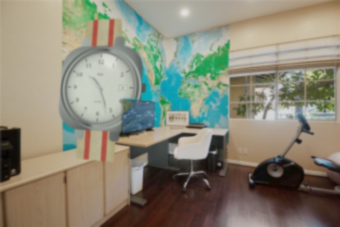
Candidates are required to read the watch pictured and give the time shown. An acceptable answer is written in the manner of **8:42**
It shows **10:27**
